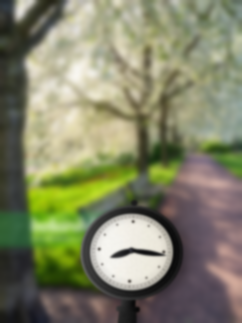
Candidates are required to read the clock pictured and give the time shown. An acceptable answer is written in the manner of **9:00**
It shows **8:16**
